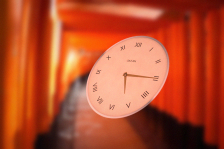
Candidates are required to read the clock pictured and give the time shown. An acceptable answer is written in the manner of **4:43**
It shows **5:15**
